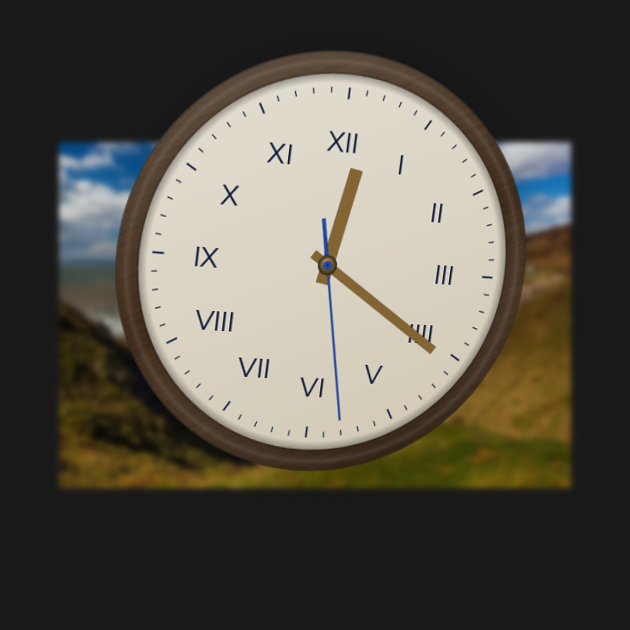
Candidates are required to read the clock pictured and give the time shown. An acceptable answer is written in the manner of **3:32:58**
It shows **12:20:28**
